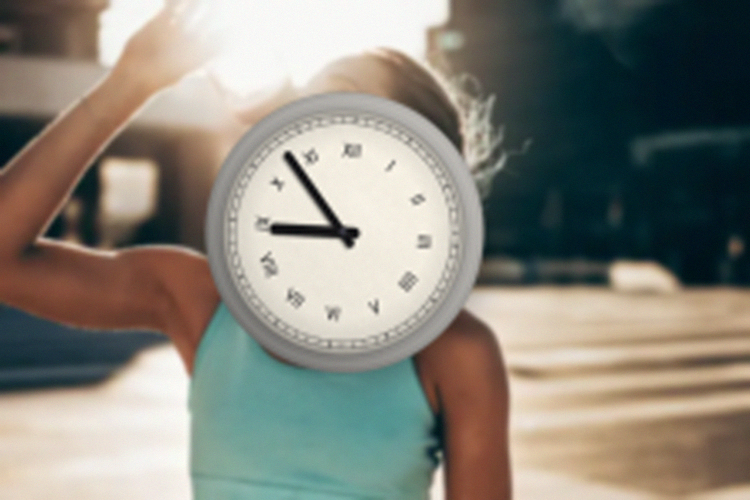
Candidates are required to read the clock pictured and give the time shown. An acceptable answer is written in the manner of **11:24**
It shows **8:53**
